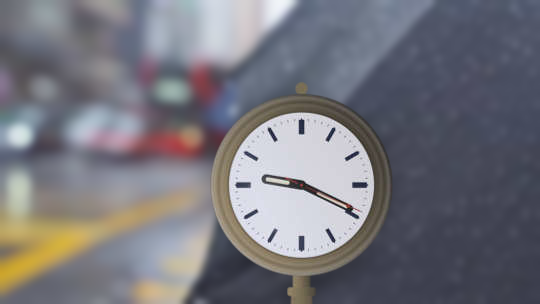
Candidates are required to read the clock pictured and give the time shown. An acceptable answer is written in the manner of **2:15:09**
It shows **9:19:19**
